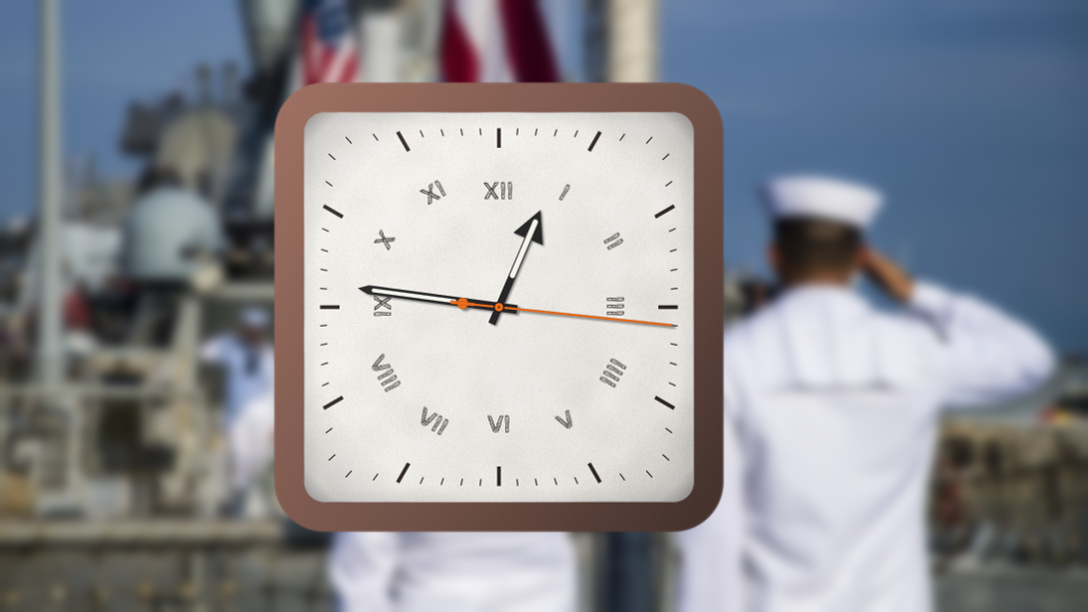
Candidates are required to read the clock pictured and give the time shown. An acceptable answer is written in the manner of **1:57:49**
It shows **12:46:16**
